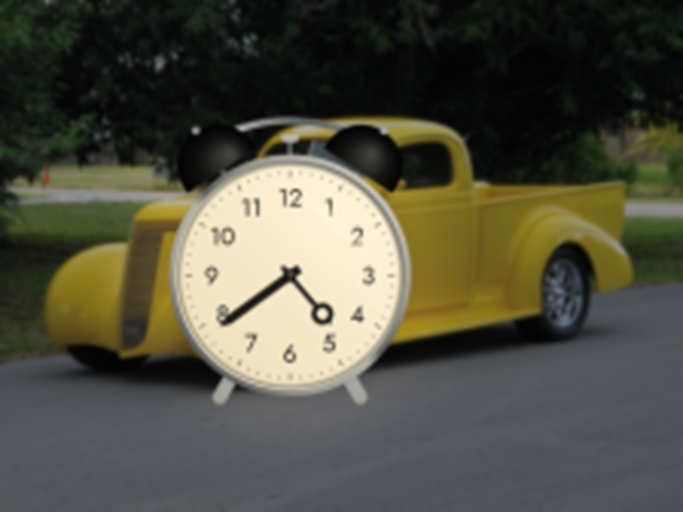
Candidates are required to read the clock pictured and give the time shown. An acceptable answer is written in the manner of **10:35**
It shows **4:39**
